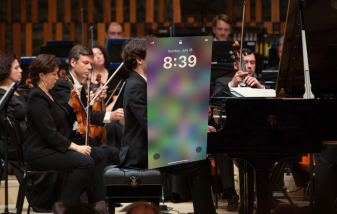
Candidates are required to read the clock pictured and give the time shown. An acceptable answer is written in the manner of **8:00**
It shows **8:39**
